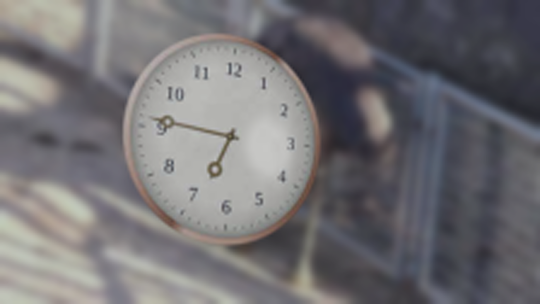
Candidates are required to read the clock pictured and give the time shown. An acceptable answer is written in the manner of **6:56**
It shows **6:46**
